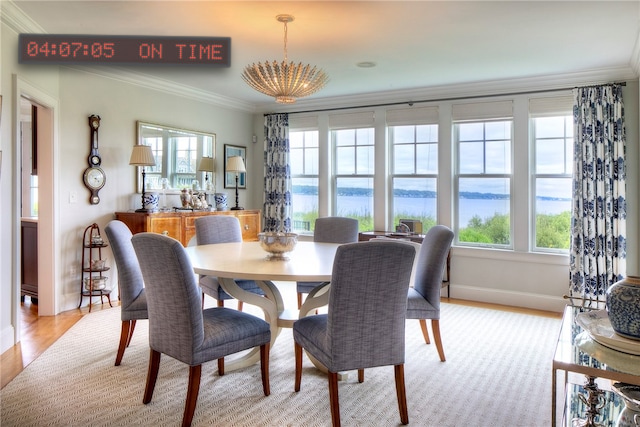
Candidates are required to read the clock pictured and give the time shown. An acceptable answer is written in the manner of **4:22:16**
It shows **4:07:05**
